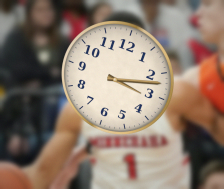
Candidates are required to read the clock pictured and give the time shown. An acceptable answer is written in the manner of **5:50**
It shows **3:12**
